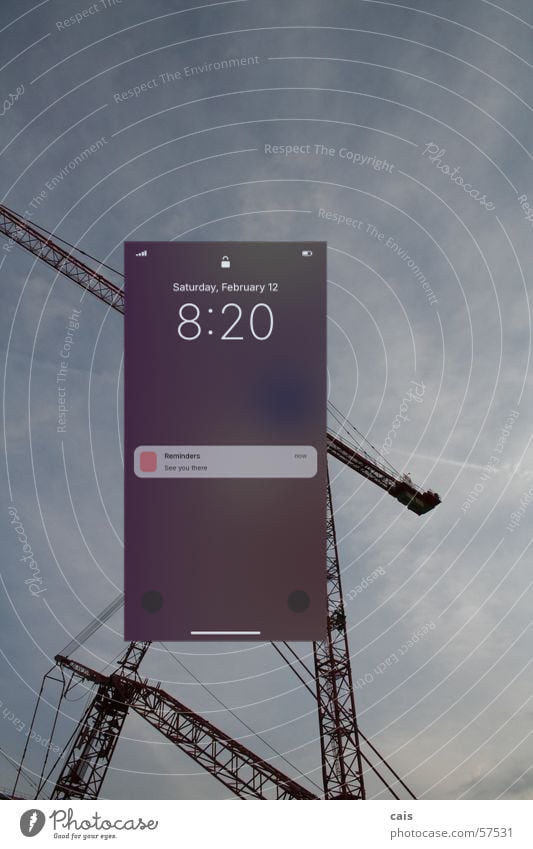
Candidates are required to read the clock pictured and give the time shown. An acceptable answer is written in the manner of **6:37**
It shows **8:20**
